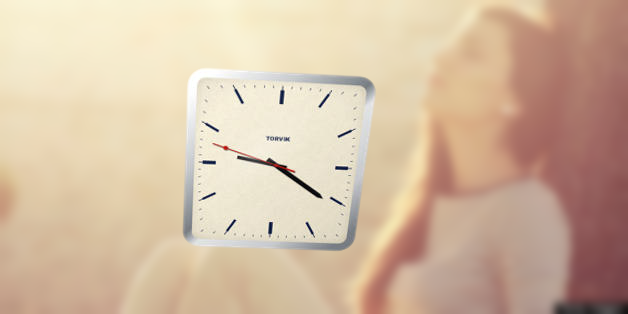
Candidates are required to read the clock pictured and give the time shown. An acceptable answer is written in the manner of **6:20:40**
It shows **9:20:48**
